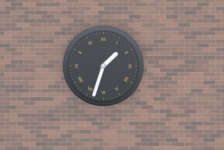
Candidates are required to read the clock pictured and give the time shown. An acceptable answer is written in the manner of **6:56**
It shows **1:33**
